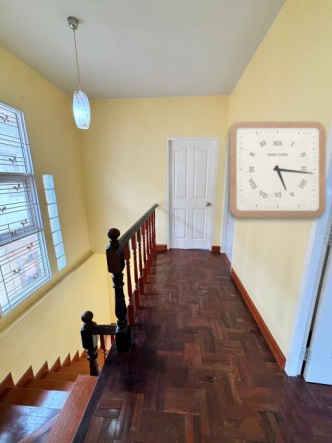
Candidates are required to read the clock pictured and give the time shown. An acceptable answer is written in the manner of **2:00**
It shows **5:16**
